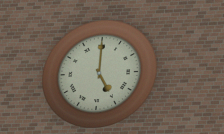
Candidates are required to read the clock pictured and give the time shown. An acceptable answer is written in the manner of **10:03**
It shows **5:00**
